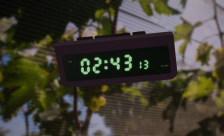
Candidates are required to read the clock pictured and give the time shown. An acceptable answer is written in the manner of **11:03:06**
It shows **2:43:13**
